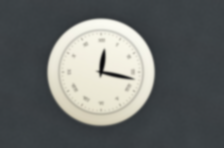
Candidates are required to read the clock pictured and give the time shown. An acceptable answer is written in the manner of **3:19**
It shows **12:17**
